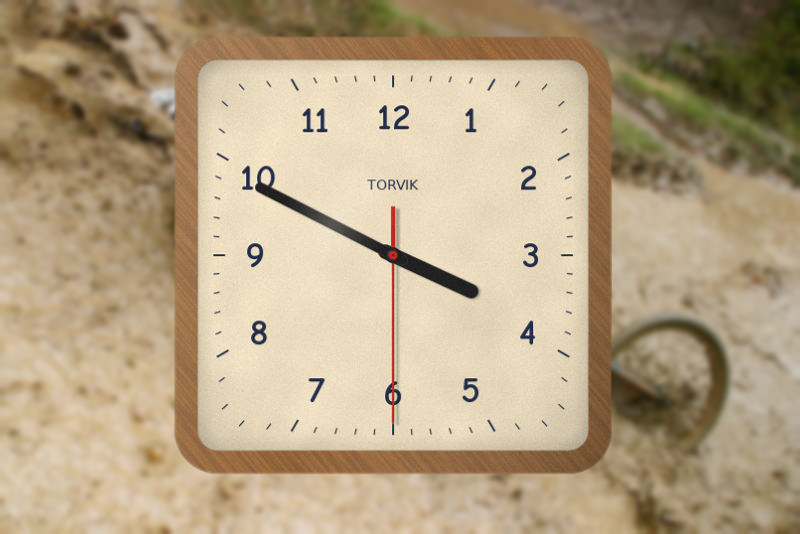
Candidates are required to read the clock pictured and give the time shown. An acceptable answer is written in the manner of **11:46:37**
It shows **3:49:30**
